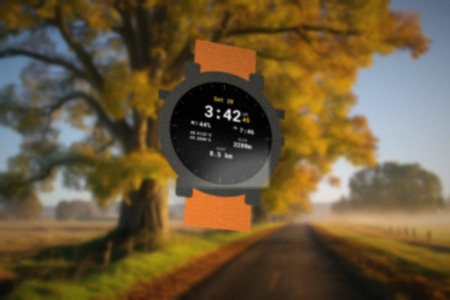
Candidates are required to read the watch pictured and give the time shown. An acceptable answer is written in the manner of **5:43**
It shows **3:42**
